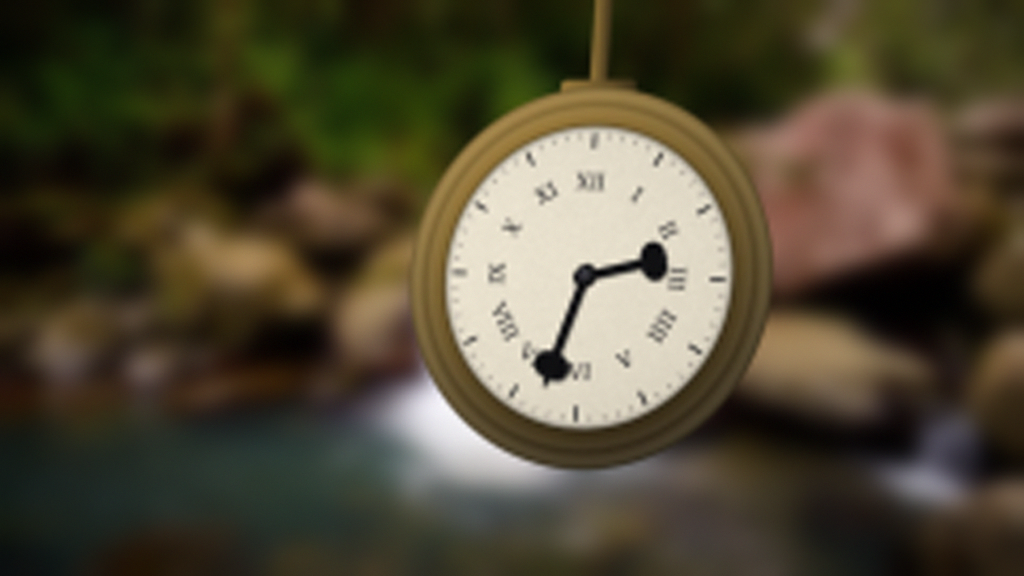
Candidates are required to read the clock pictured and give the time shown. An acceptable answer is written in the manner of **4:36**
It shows **2:33**
